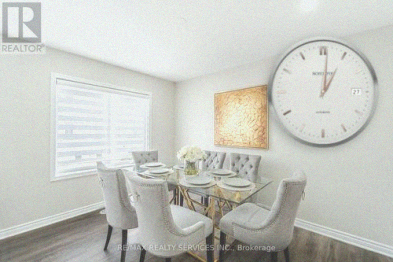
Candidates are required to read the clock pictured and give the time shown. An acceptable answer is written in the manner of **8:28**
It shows **1:01**
